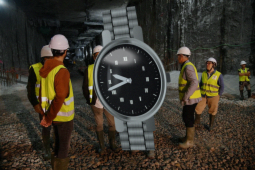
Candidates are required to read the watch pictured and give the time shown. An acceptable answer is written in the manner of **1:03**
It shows **9:42**
